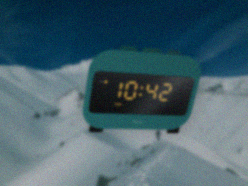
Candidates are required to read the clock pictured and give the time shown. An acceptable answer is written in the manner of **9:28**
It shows **10:42**
